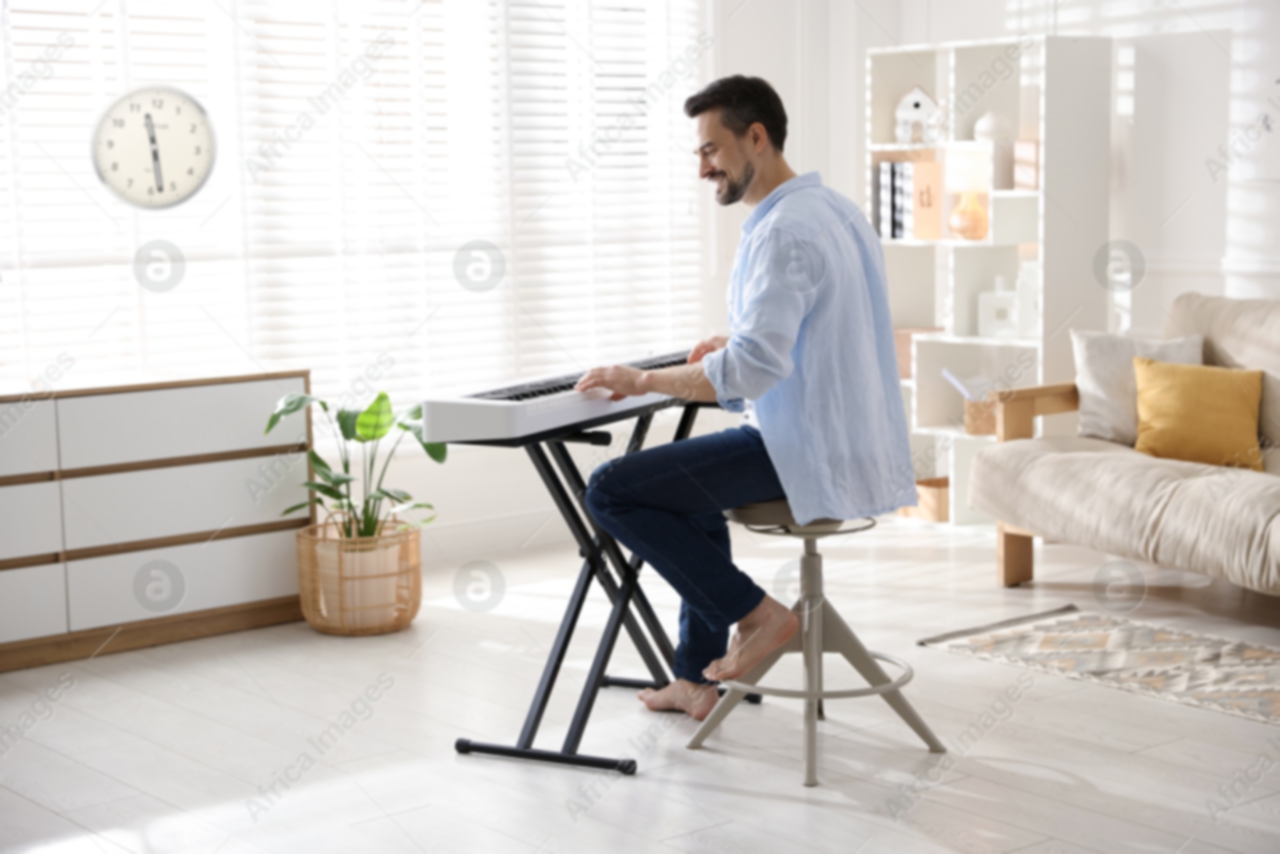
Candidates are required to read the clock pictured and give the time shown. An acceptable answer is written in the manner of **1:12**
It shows **11:28**
